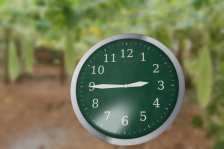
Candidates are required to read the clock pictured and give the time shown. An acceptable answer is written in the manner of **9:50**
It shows **2:45**
